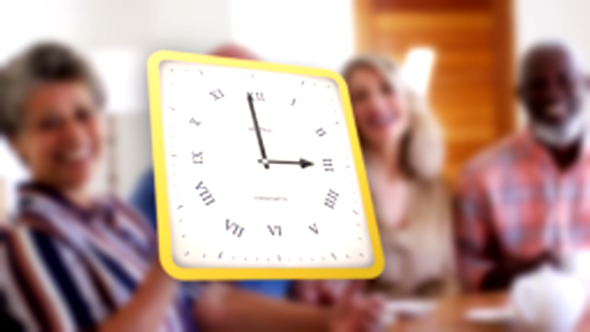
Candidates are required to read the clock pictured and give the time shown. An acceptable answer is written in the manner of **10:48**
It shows **2:59**
